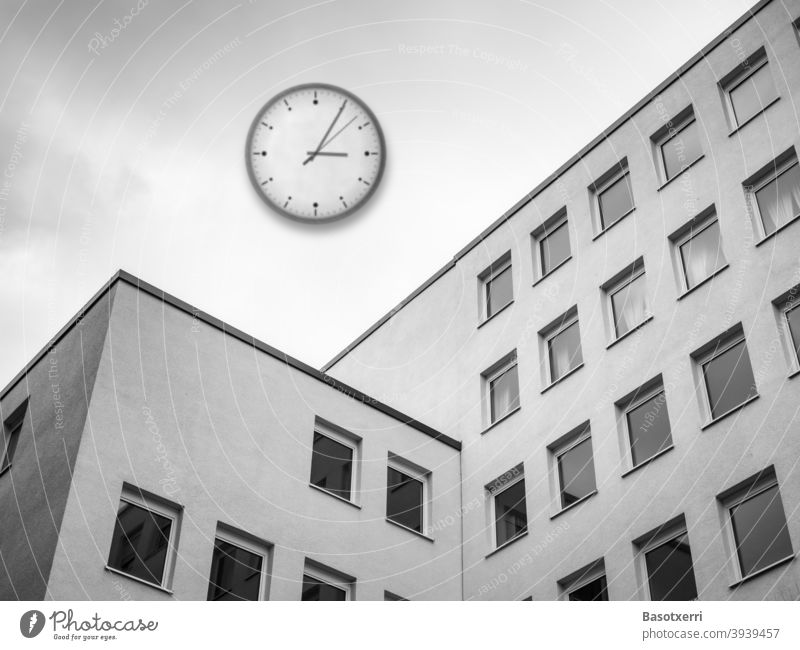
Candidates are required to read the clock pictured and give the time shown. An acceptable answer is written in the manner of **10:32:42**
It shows **3:05:08**
